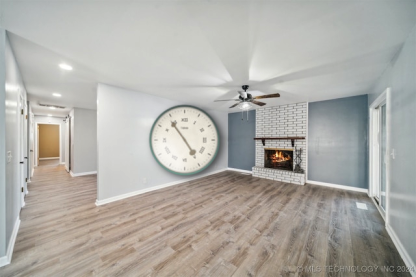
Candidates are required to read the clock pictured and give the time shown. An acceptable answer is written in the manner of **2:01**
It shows **4:54**
